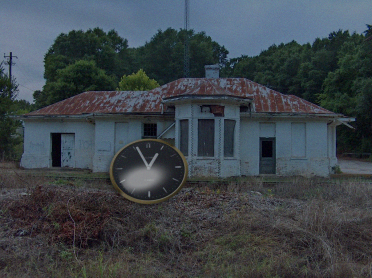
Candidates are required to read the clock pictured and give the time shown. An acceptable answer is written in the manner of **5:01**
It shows **12:56**
